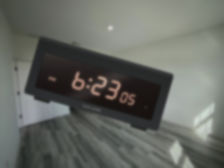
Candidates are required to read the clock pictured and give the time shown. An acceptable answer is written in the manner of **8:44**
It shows **6:23**
